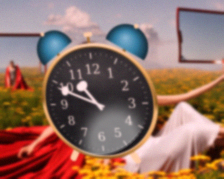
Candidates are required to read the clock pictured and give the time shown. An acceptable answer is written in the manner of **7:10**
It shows **10:49**
